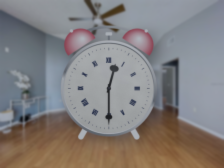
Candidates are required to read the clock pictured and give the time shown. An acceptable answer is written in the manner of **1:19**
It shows **12:30**
